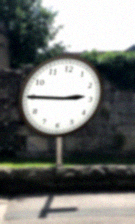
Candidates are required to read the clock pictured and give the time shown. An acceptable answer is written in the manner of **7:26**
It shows **2:45**
